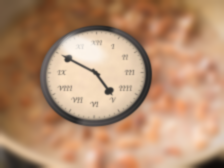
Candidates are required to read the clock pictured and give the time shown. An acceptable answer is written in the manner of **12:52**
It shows **4:50**
